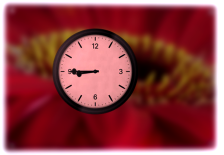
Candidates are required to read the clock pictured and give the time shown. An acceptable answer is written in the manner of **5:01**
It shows **8:45**
